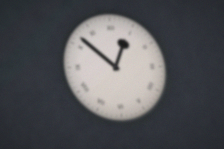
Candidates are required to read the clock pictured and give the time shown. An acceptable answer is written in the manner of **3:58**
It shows **12:52**
